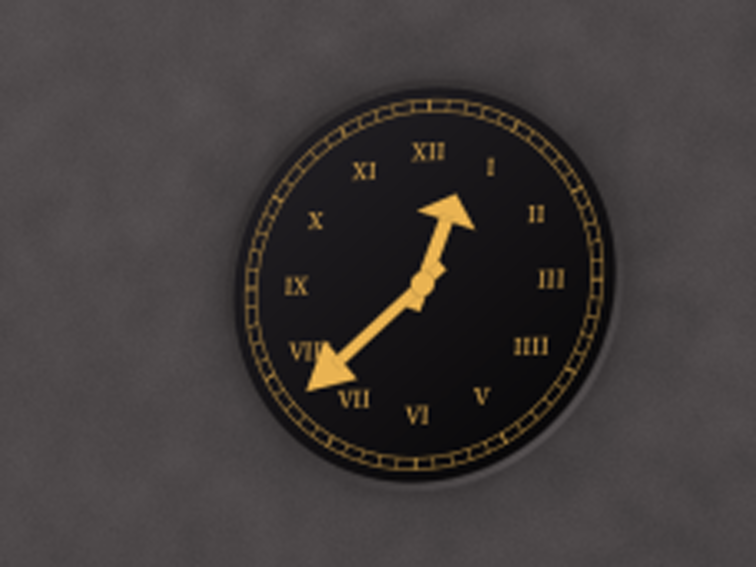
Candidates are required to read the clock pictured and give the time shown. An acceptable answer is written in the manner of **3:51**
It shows **12:38**
